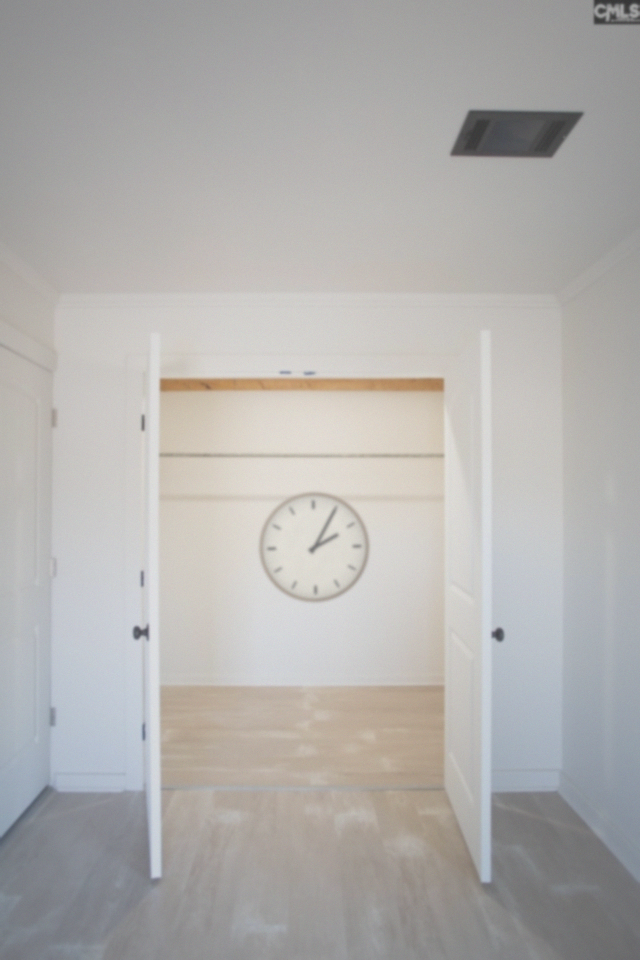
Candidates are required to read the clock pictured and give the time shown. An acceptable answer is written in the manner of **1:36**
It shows **2:05**
